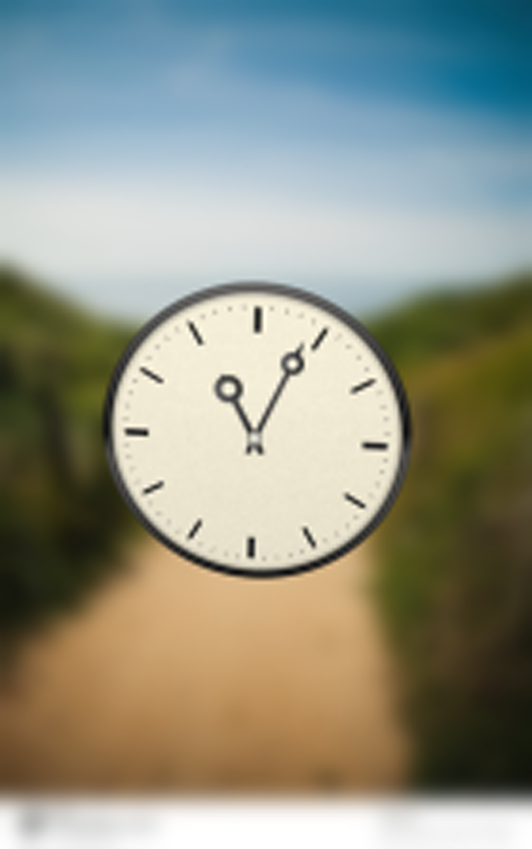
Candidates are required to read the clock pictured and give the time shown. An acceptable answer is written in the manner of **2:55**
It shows **11:04**
